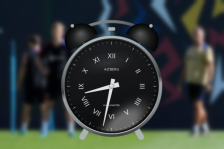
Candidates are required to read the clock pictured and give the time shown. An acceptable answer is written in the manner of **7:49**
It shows **8:32**
